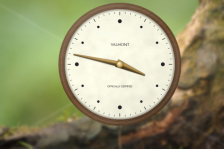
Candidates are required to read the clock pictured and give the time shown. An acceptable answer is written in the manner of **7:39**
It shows **3:47**
